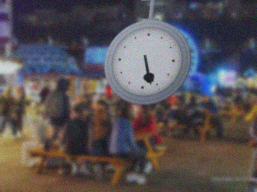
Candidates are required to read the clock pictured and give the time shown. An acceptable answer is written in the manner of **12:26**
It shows **5:27**
